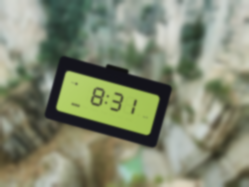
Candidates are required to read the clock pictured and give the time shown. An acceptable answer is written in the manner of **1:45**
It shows **8:31**
